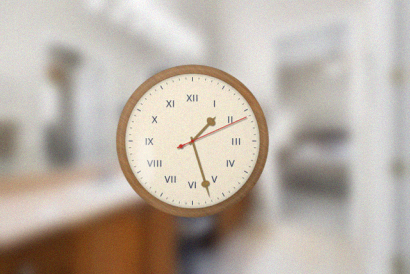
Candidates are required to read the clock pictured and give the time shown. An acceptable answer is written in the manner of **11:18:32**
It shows **1:27:11**
